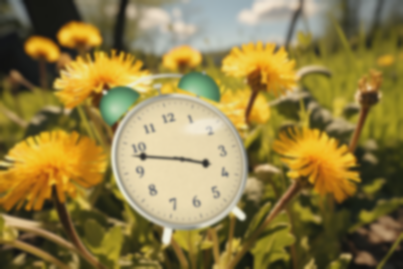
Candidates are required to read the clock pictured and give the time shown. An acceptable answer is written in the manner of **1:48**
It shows **3:48**
